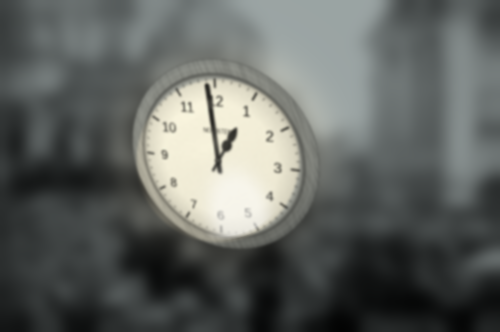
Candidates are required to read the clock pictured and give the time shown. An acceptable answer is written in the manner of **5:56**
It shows **12:59**
